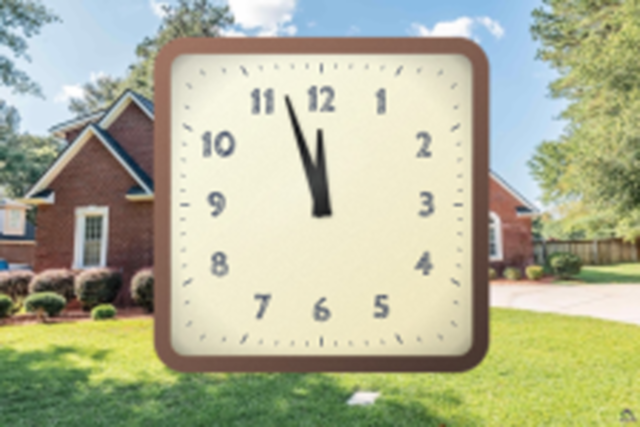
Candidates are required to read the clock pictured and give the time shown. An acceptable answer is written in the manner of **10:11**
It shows **11:57**
